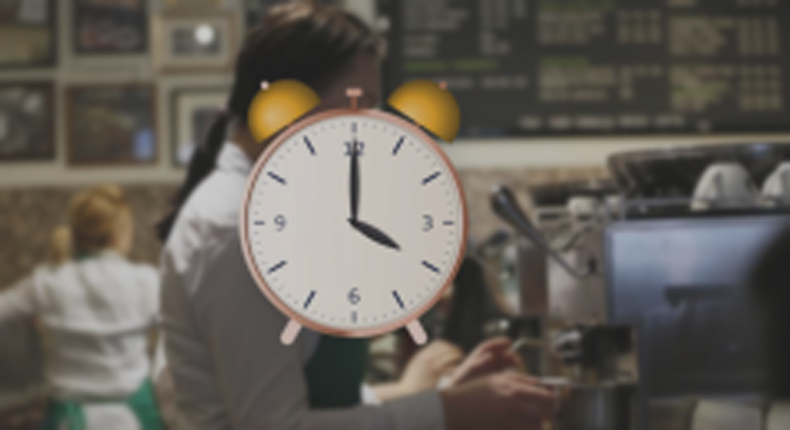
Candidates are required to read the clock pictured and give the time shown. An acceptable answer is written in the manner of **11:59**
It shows **4:00**
